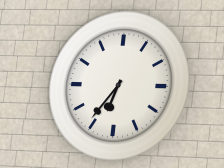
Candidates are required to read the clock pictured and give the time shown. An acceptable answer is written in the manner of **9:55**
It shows **6:36**
